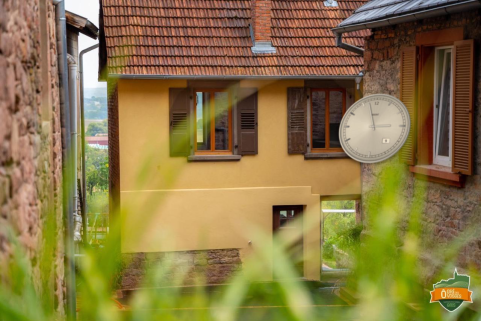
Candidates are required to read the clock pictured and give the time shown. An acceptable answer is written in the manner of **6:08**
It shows **2:57**
